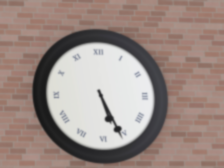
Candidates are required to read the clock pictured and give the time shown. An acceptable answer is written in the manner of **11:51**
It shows **5:26**
